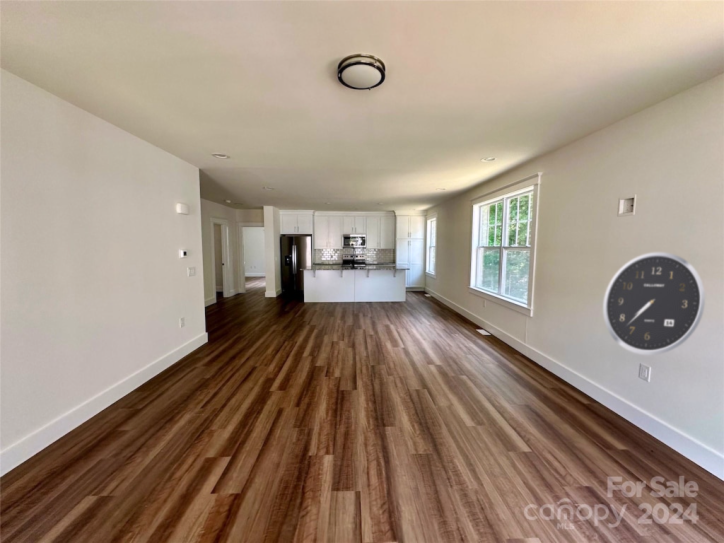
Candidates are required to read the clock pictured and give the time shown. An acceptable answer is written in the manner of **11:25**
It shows **7:37**
